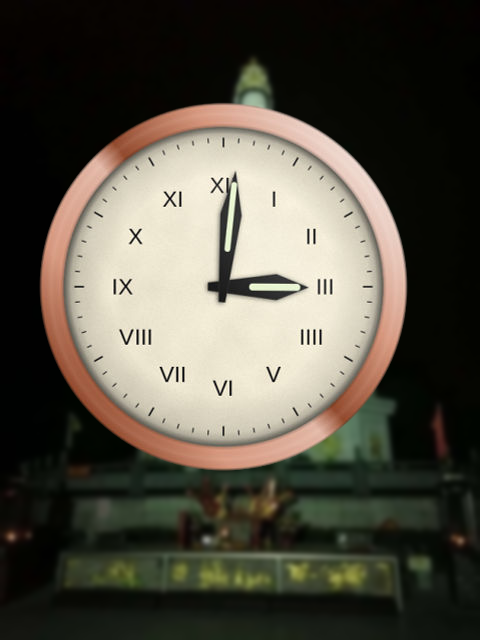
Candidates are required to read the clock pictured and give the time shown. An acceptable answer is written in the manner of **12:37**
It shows **3:01**
